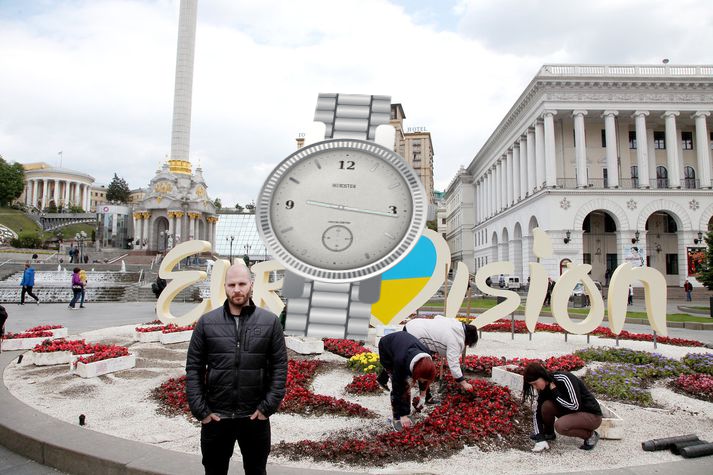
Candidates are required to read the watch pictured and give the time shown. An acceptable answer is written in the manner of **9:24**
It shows **9:16**
